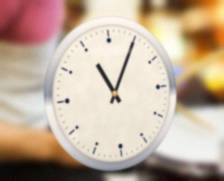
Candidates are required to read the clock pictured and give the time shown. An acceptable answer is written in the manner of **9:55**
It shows **11:05**
